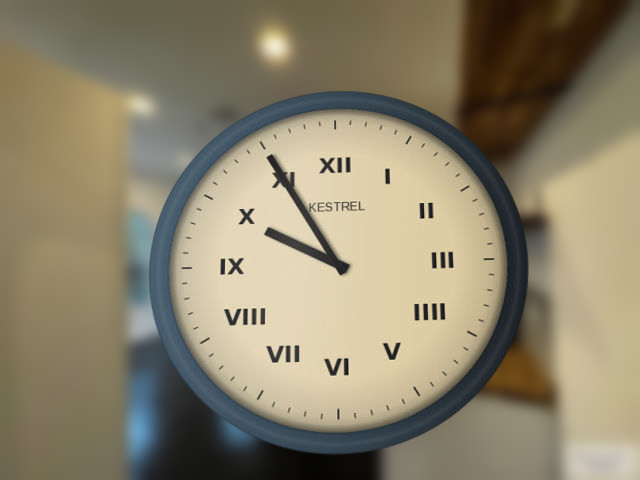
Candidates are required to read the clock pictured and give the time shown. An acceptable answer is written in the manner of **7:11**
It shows **9:55**
